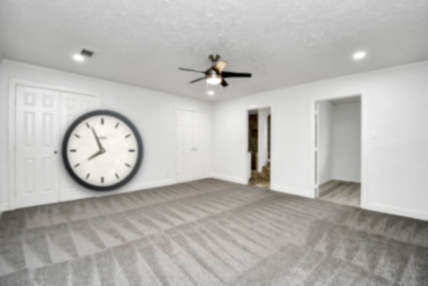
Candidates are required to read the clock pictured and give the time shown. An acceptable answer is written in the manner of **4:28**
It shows **7:56**
